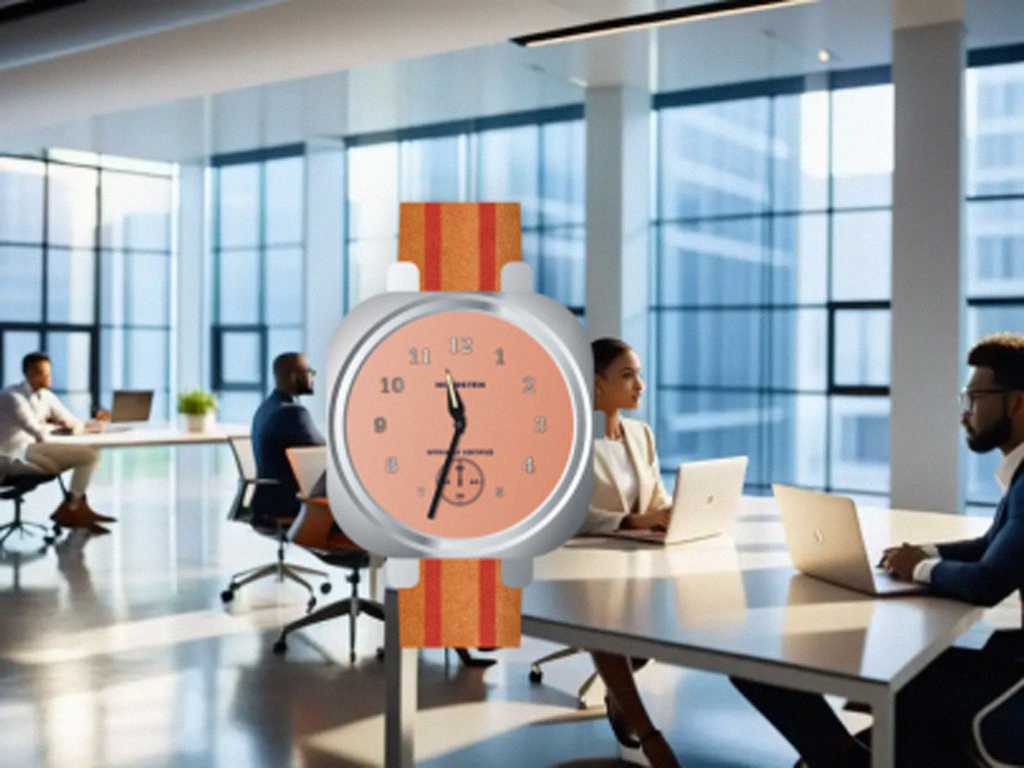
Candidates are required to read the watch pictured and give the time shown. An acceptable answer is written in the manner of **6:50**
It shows **11:33**
